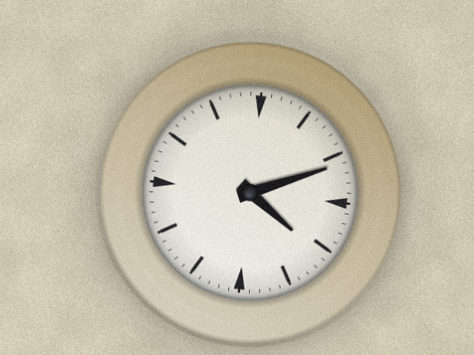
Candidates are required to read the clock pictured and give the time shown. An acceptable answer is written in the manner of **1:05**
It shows **4:11**
